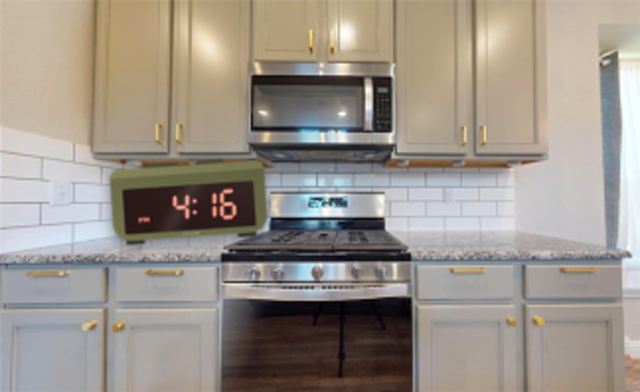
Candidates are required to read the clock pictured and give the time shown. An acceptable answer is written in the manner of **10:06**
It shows **4:16**
